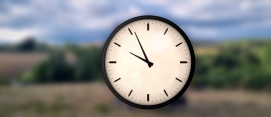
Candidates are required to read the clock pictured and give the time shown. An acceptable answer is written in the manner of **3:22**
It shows **9:56**
